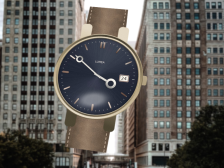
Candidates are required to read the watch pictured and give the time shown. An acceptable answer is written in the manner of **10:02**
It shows **3:51**
